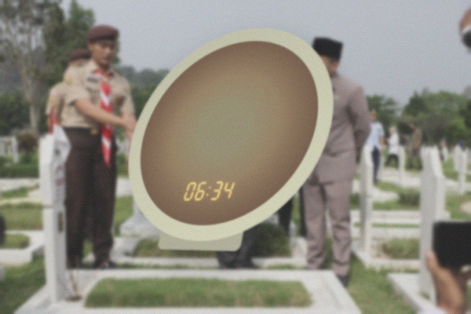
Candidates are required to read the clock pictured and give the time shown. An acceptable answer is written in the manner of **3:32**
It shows **6:34**
